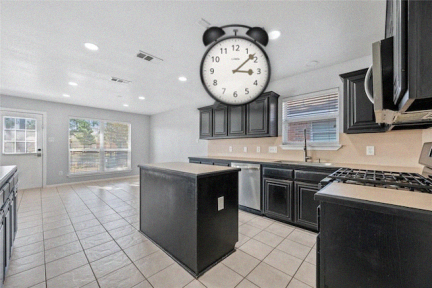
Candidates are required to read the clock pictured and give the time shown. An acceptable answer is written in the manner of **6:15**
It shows **3:08**
